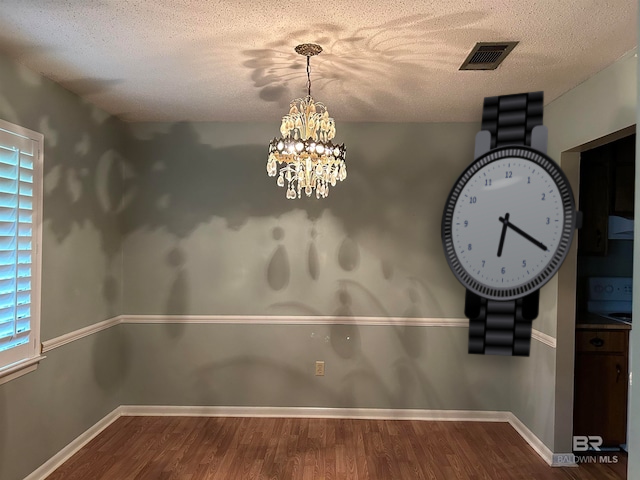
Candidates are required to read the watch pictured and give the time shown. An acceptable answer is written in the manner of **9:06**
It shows **6:20**
